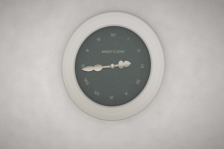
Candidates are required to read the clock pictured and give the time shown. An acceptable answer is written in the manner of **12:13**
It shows **2:44**
